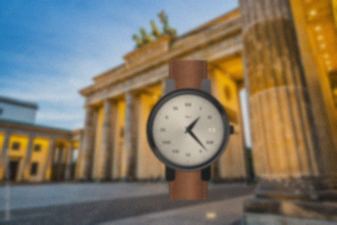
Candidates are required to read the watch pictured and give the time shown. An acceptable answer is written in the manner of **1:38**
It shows **1:23**
